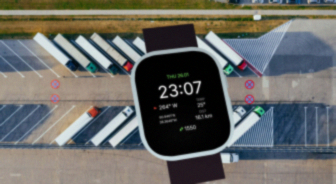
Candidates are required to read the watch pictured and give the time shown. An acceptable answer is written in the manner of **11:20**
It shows **23:07**
